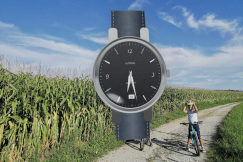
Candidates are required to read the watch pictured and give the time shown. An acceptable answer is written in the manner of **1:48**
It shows **6:28**
